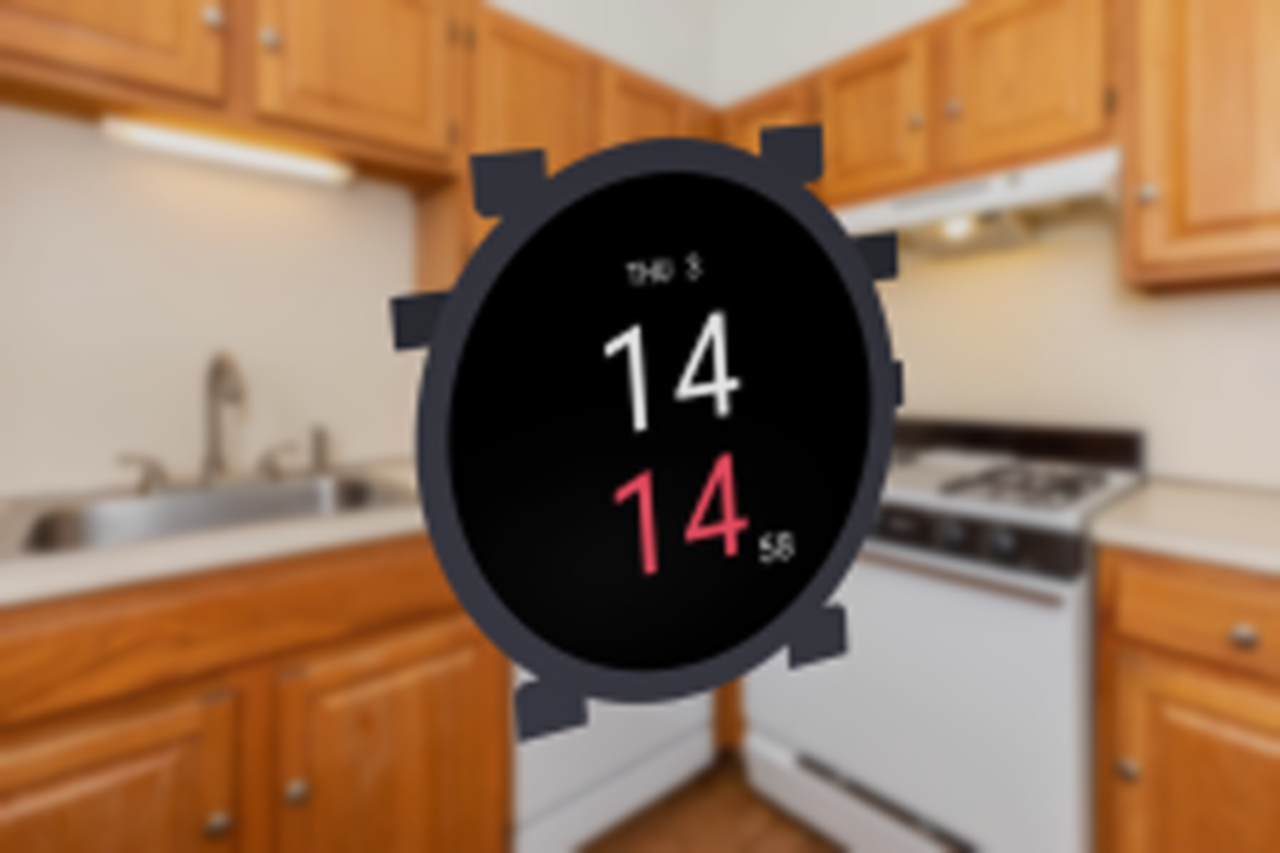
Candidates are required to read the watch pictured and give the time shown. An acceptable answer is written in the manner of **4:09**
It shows **14:14**
